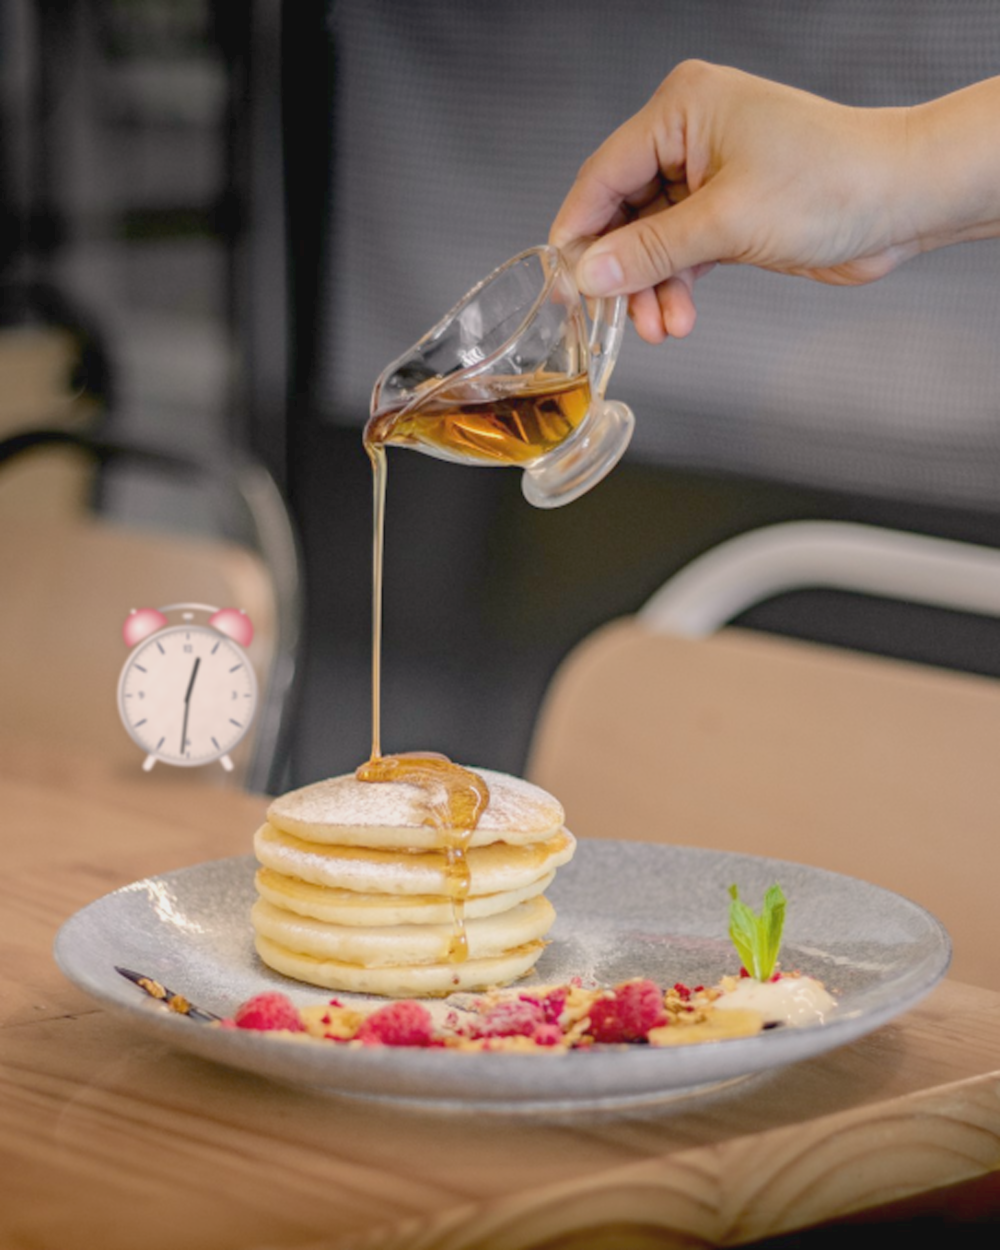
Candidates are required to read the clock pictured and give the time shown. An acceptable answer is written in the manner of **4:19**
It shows **12:31**
